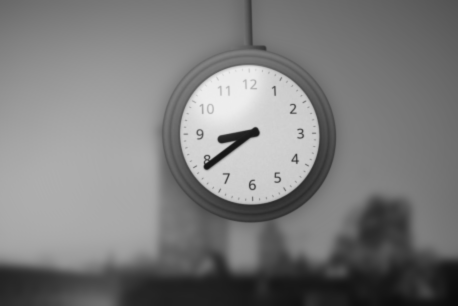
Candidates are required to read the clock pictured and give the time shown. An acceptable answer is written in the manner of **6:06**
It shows **8:39**
